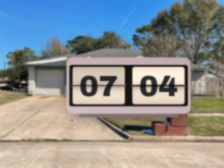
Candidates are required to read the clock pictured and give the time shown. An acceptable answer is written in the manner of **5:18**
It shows **7:04**
